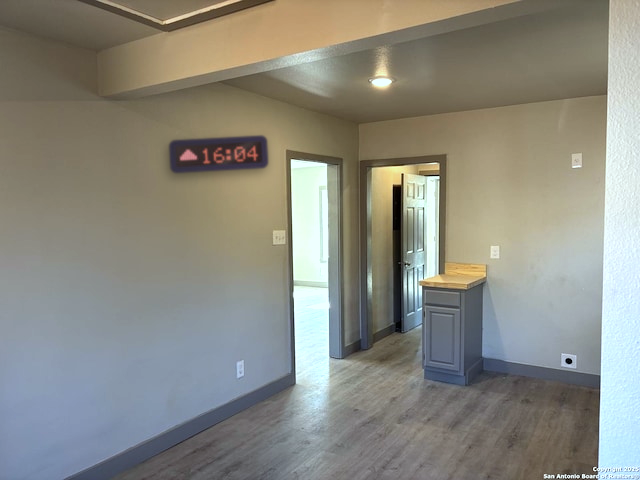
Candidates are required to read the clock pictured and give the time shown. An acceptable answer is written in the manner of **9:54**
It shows **16:04**
